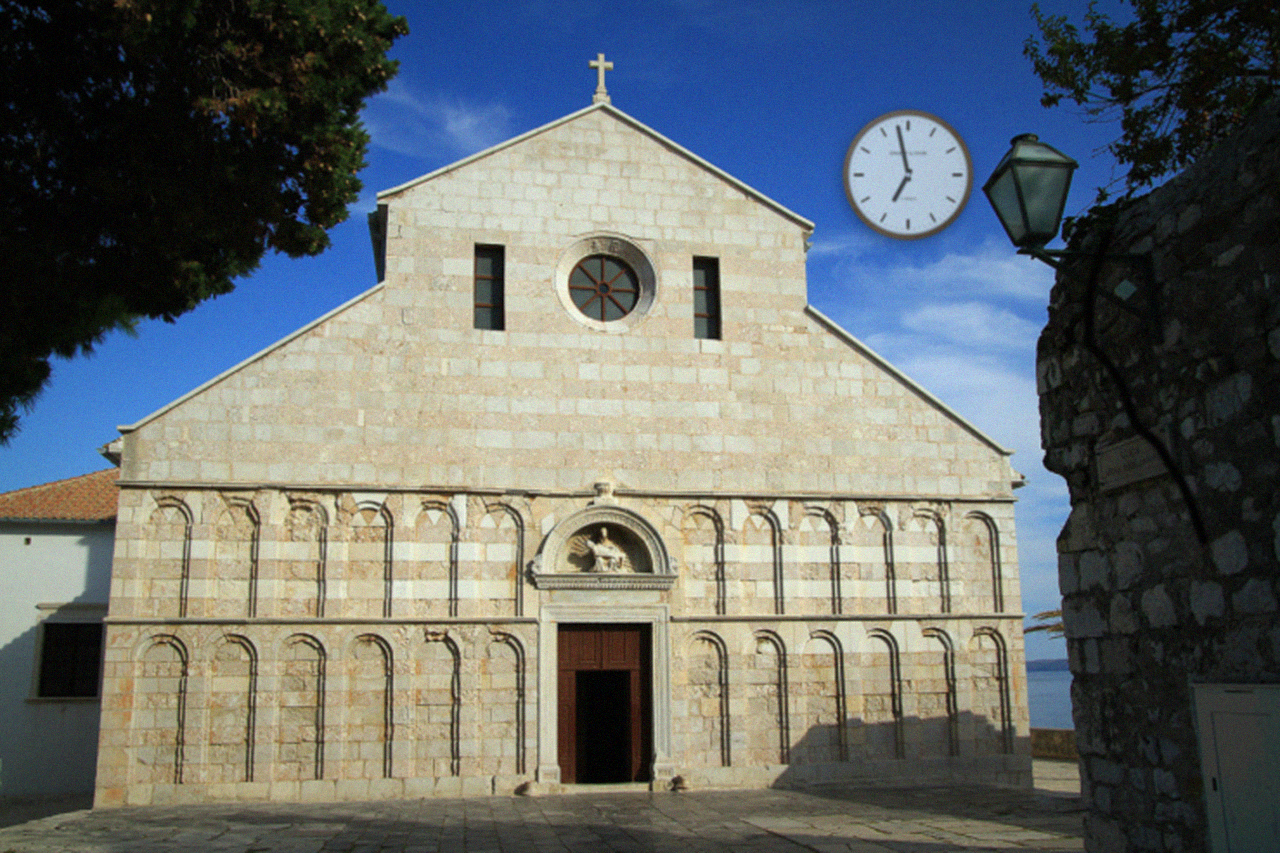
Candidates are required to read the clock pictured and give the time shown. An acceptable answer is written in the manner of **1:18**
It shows **6:58**
